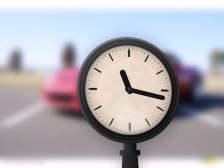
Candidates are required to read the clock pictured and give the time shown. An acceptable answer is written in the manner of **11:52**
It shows **11:17**
